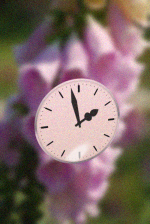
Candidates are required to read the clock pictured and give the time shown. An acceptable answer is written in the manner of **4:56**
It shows **1:58**
